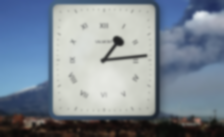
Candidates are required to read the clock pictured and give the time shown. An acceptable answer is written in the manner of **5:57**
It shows **1:14**
